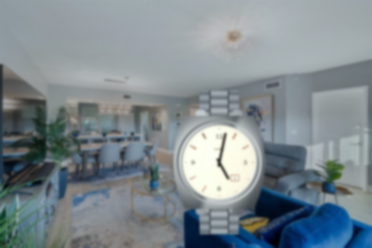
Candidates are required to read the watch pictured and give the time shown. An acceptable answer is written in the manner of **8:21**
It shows **5:02**
